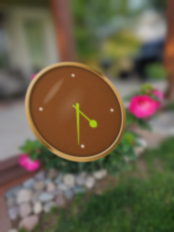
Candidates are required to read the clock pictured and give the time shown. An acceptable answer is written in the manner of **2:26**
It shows **4:31**
